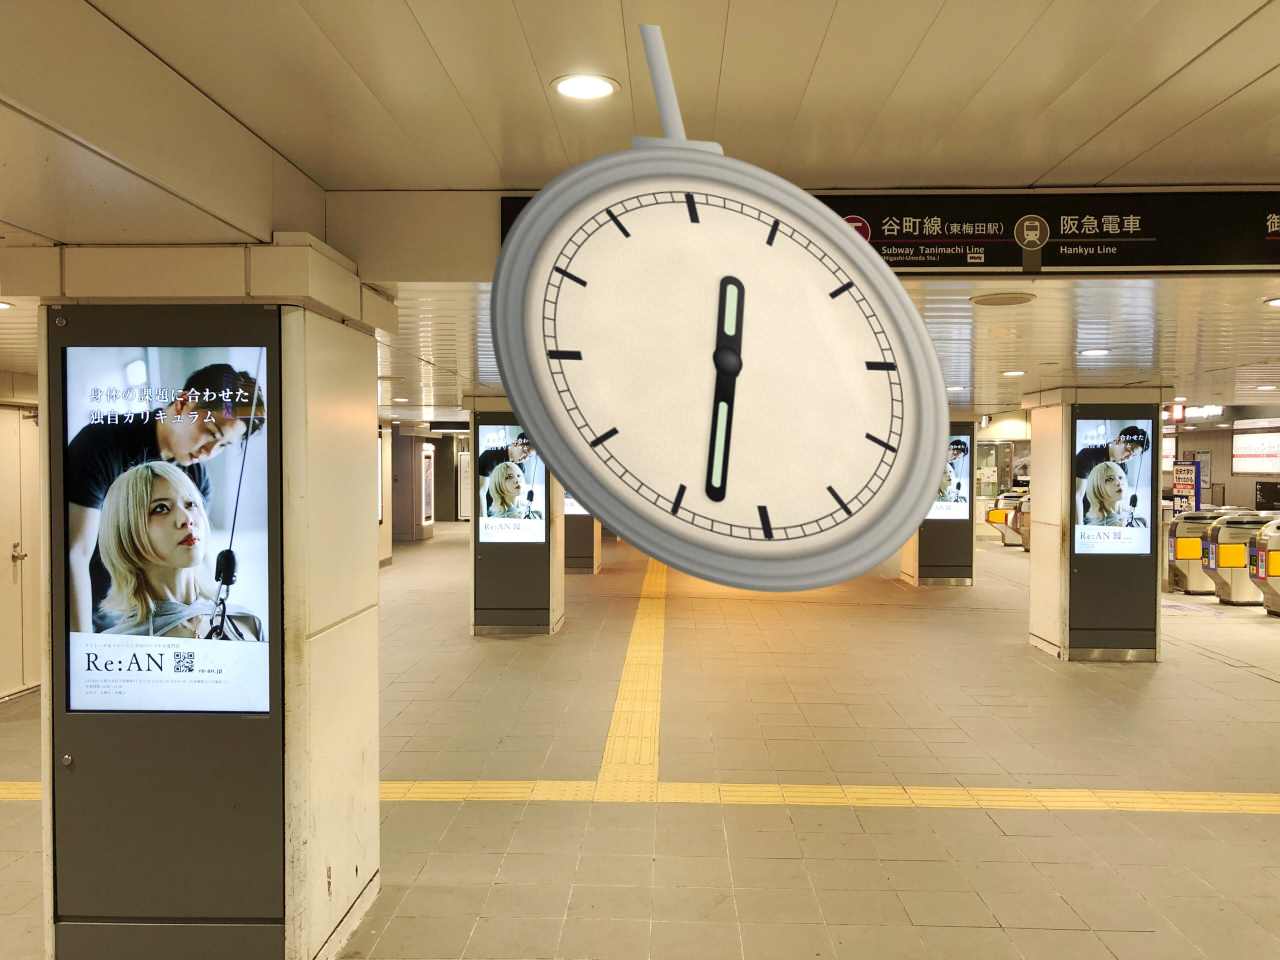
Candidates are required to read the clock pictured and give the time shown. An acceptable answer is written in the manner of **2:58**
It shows **12:33**
